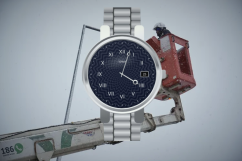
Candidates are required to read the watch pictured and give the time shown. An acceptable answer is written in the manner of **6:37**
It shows **4:03**
